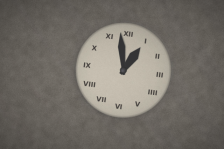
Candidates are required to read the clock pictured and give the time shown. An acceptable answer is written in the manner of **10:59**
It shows **12:58**
